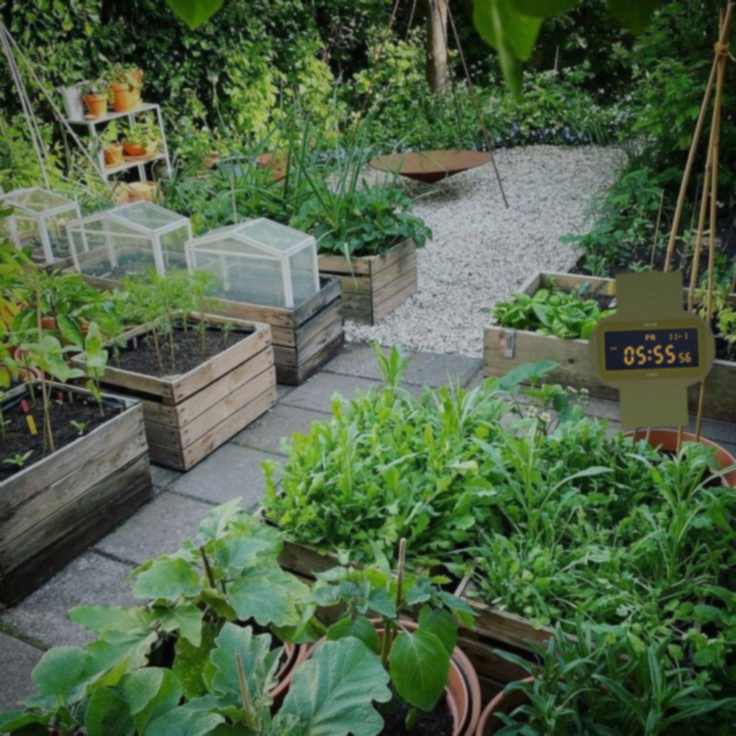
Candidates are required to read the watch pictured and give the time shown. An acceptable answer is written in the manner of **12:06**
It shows **5:55**
